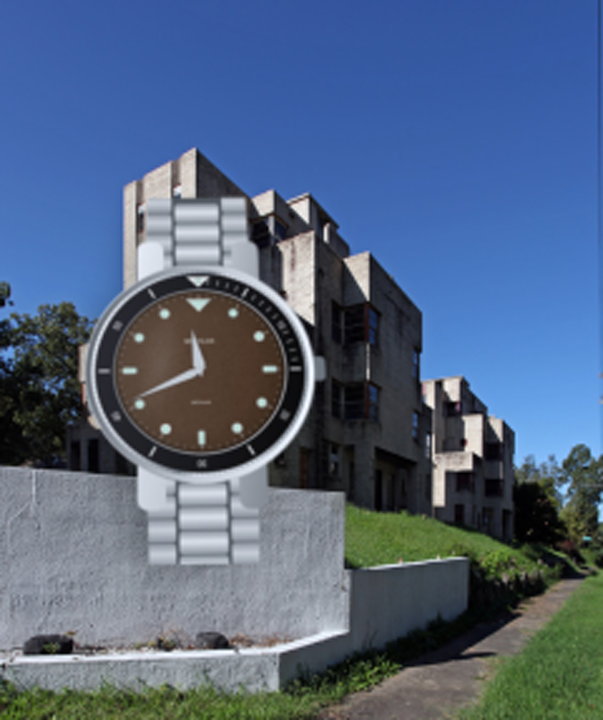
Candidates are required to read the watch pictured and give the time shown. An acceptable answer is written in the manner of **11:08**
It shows **11:41**
